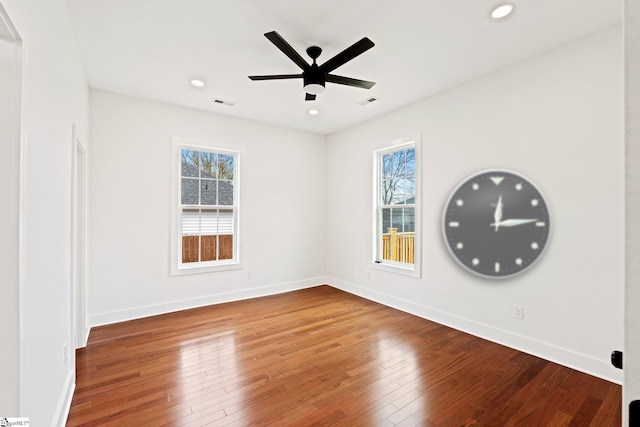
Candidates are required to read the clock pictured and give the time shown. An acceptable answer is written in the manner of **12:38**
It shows **12:14**
